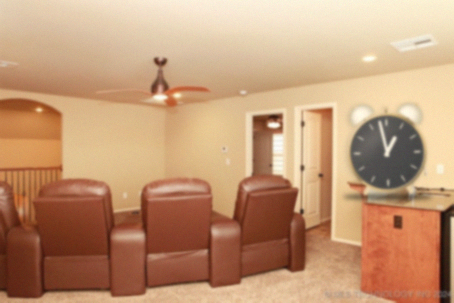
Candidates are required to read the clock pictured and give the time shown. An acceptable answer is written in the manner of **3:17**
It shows **12:58**
